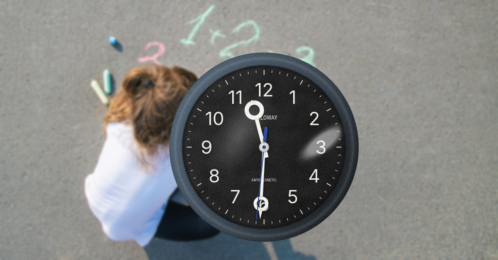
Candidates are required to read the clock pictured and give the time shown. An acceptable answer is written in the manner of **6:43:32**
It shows **11:30:31**
